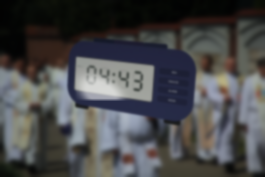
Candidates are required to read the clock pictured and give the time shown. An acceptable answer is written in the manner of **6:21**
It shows **4:43**
